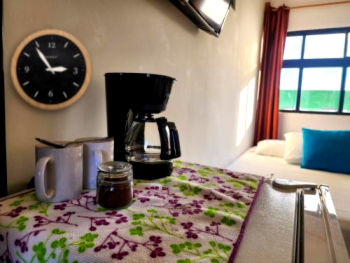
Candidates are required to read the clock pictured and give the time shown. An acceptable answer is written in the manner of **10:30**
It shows **2:54**
